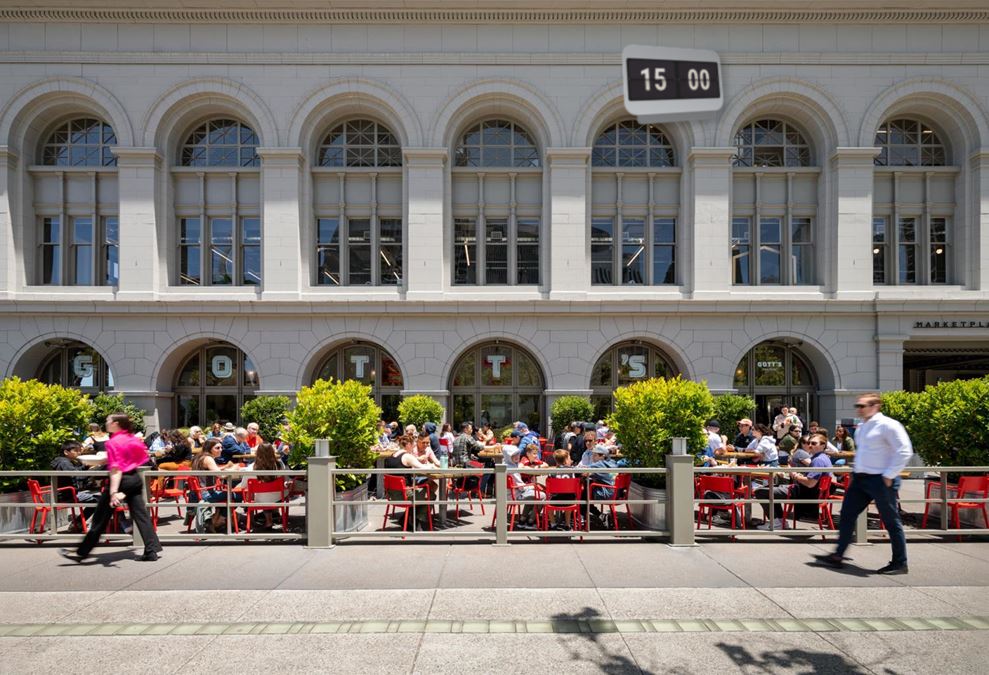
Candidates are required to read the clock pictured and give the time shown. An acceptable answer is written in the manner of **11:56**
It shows **15:00**
